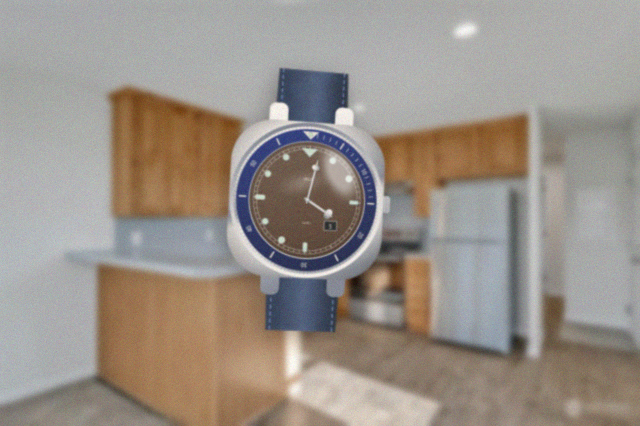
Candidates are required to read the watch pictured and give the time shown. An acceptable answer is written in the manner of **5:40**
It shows **4:02**
